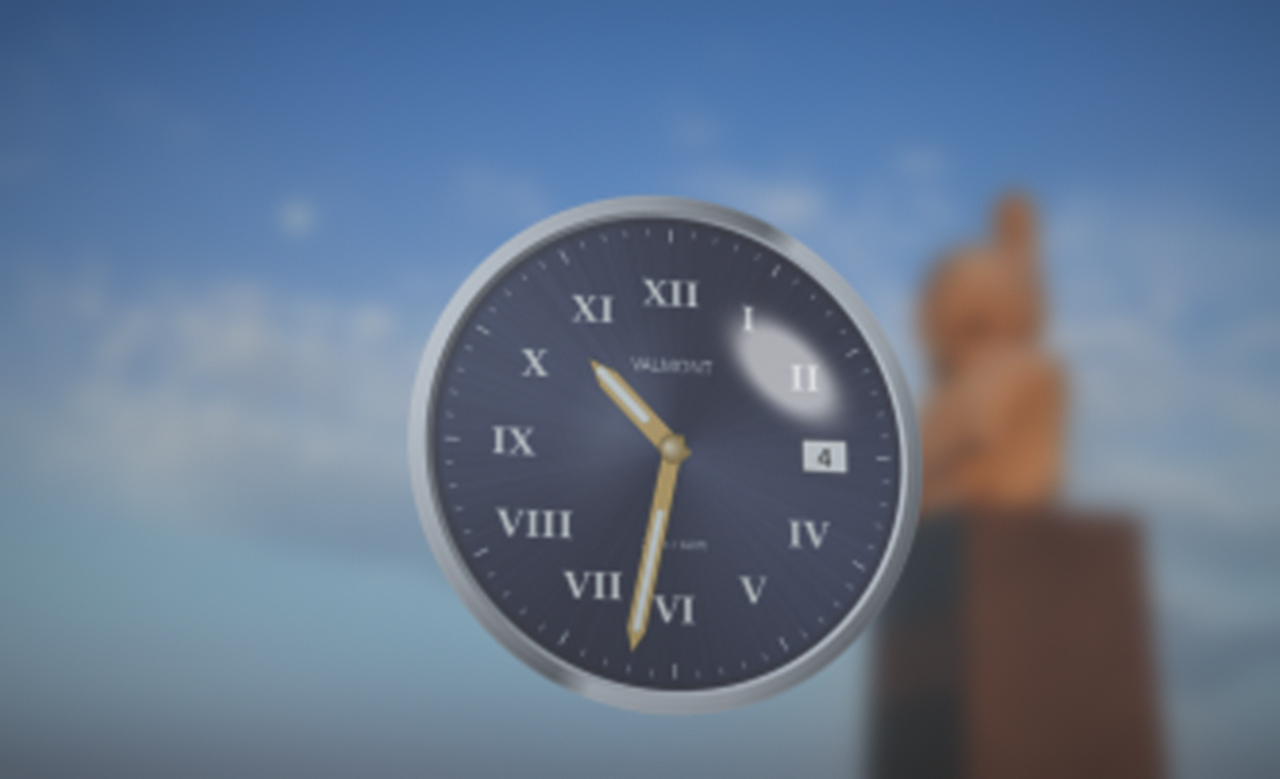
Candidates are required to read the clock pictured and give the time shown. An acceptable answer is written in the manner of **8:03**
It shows **10:32**
